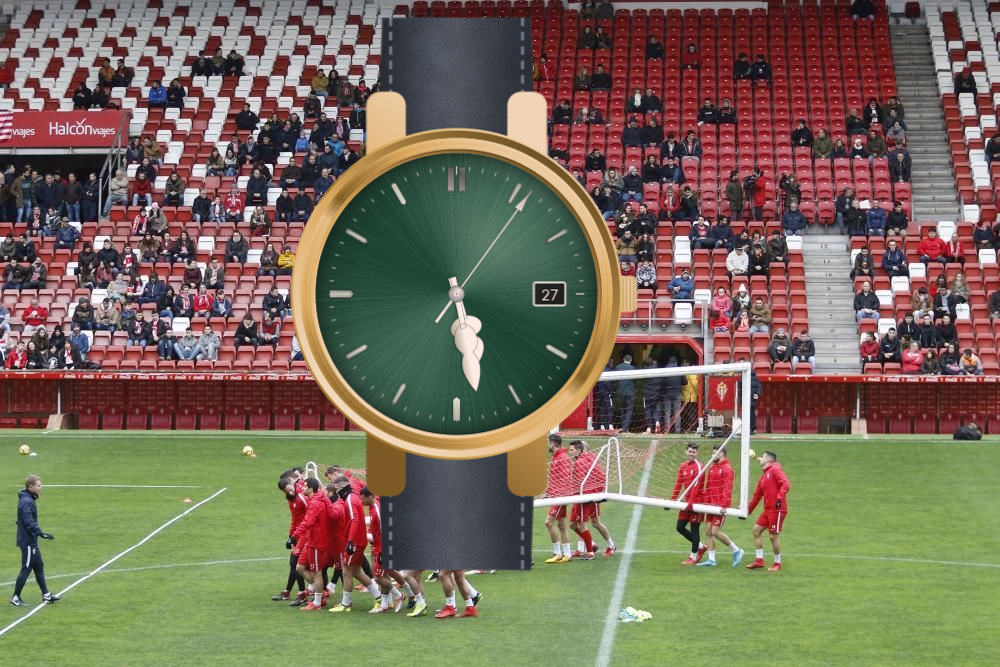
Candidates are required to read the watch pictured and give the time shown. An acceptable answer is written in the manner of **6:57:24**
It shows **5:28:06**
